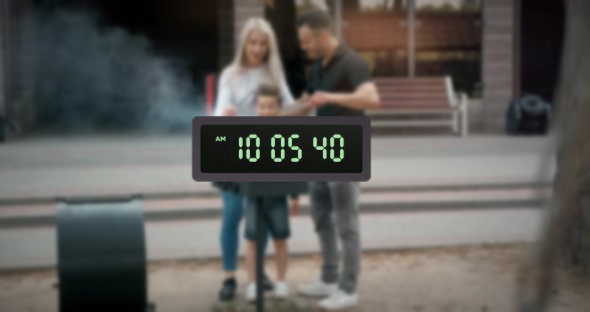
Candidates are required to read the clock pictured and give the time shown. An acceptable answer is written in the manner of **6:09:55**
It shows **10:05:40**
